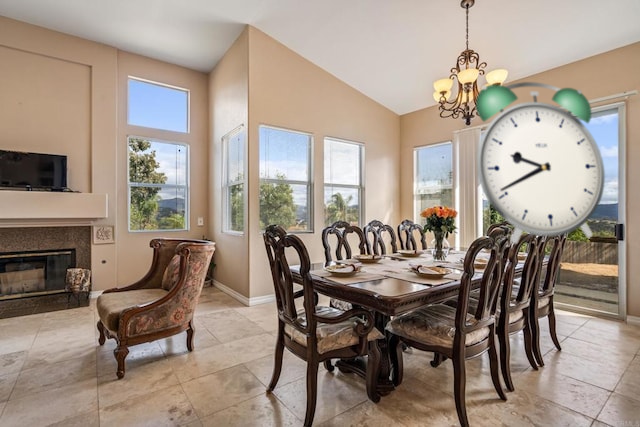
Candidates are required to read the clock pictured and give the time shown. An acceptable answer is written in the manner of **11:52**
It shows **9:41**
